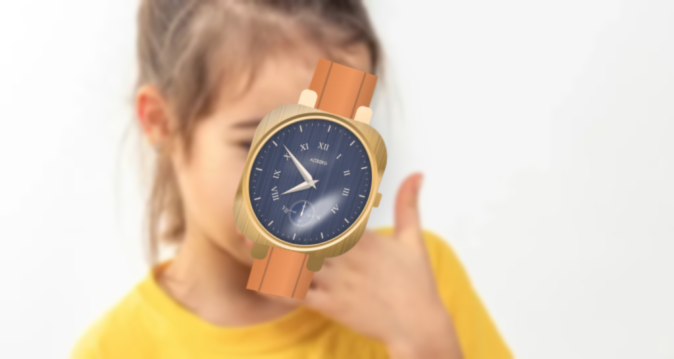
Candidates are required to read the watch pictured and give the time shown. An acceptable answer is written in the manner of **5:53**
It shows **7:51**
